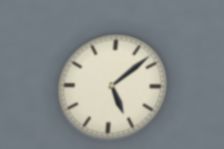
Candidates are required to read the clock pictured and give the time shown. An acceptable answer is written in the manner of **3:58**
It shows **5:08**
